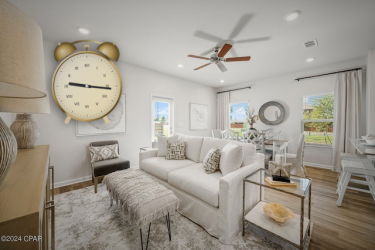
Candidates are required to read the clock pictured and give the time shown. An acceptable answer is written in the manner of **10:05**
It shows **9:16**
